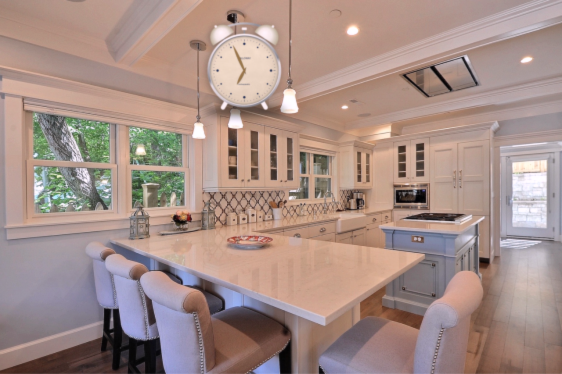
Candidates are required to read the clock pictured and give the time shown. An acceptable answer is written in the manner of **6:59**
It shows **6:56**
